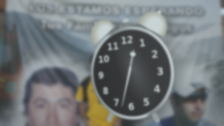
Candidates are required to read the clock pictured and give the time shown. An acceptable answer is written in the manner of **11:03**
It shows **12:33**
